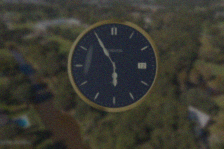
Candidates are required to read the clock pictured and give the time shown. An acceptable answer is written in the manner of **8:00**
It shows **5:55**
